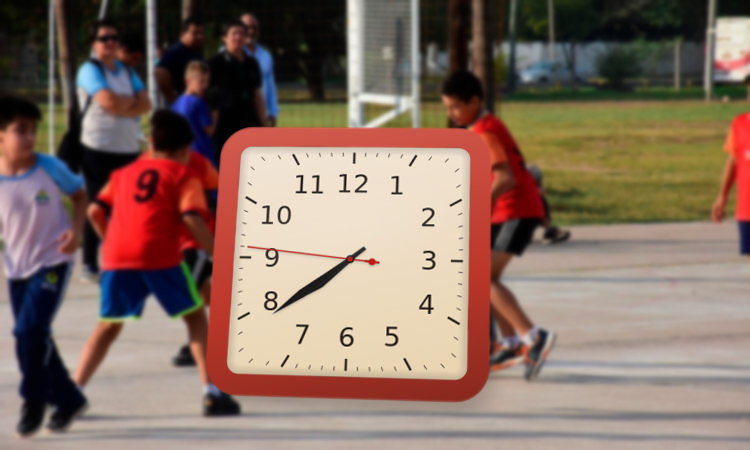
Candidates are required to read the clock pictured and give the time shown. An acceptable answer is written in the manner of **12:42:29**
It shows **7:38:46**
